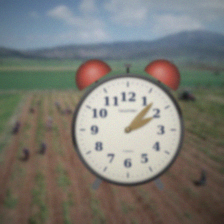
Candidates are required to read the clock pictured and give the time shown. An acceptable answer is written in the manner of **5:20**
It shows **2:07**
